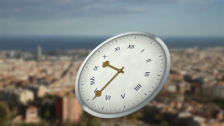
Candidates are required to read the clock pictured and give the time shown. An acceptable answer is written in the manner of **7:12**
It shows **9:34**
